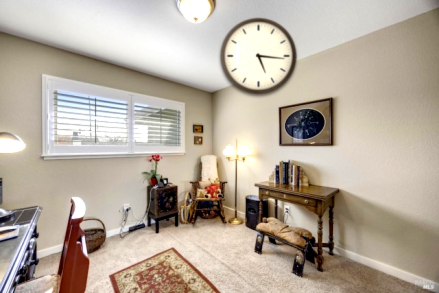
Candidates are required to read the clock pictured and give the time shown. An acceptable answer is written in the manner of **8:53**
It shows **5:16**
